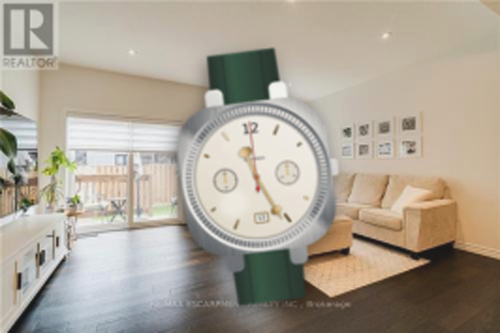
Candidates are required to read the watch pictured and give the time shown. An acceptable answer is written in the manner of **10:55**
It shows **11:26**
